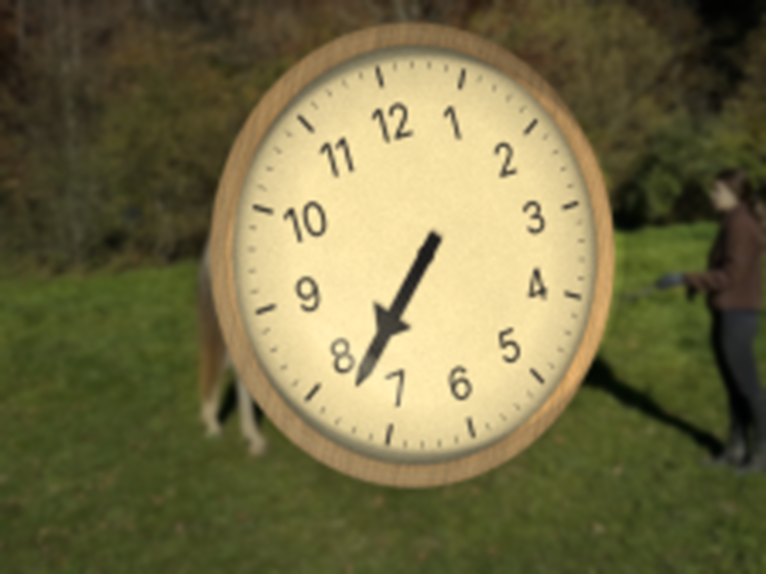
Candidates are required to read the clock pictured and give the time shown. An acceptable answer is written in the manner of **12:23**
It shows **7:38**
